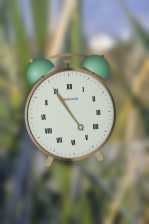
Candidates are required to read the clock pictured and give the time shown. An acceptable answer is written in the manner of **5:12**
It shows **4:55**
